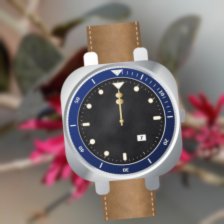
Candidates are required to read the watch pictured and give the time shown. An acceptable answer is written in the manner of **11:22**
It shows **12:00**
